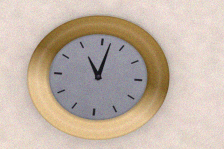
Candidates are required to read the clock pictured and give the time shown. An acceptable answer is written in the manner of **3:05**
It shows **11:02**
